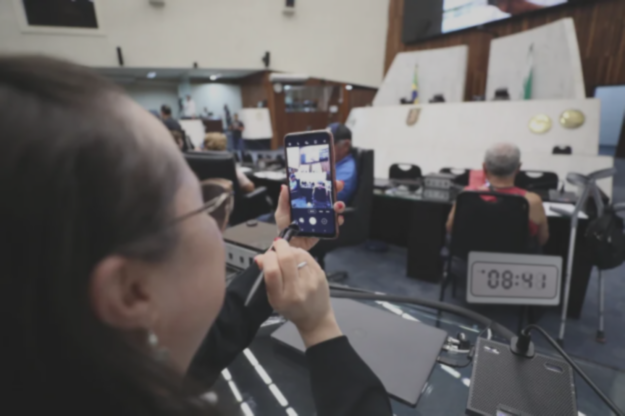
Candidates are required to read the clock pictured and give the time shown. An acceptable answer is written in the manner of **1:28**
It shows **8:41**
